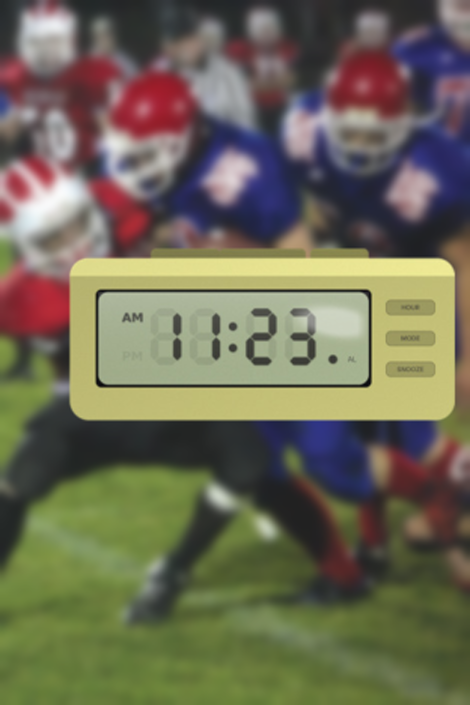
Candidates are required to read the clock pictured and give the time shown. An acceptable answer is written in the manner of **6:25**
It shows **11:23**
